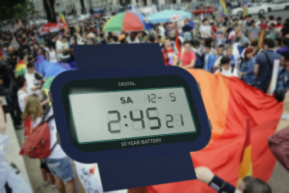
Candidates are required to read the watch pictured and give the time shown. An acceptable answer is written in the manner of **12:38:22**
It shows **2:45:21**
